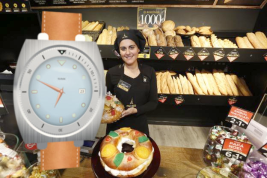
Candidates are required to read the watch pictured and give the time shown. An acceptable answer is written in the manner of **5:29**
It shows **6:49**
